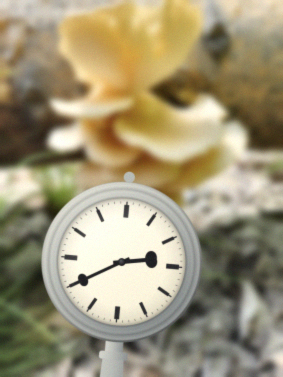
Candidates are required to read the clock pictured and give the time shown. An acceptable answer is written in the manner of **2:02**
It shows **2:40**
